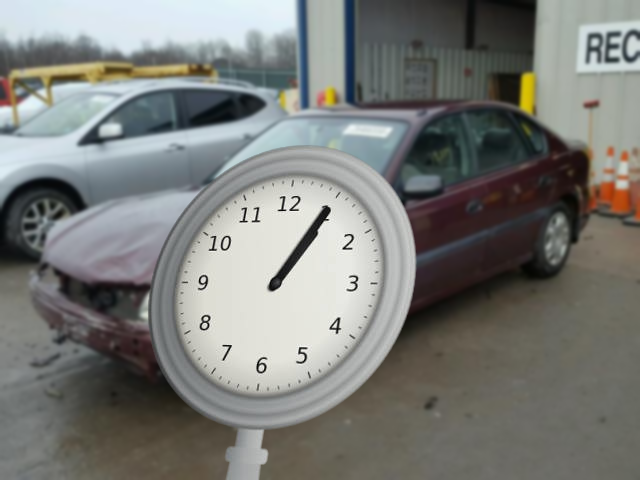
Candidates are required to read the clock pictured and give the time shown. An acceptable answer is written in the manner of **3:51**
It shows **1:05**
